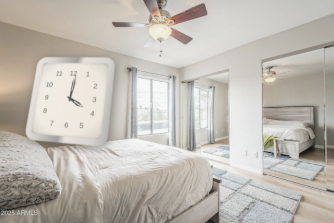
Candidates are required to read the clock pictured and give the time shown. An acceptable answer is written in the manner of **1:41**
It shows **4:01**
